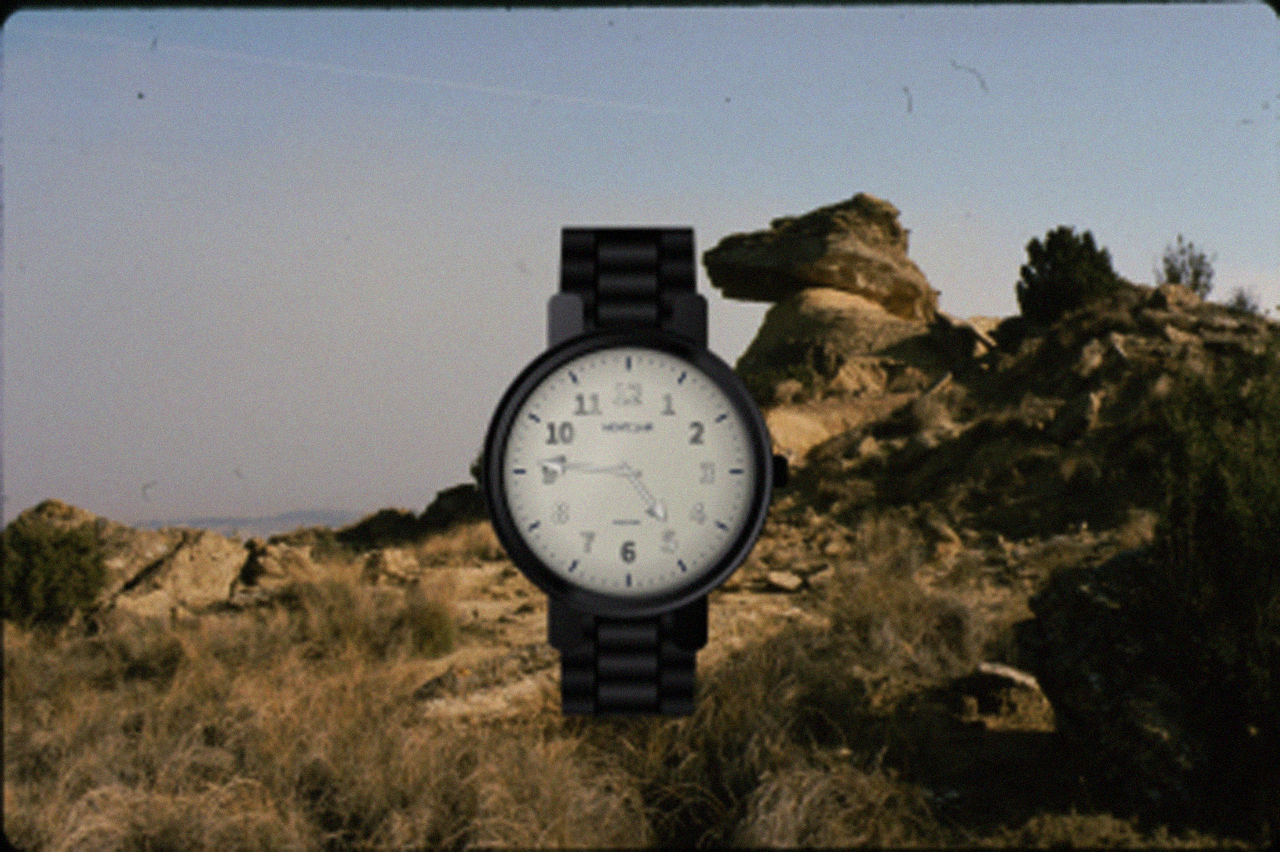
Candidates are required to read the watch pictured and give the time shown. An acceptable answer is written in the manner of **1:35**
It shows **4:46**
